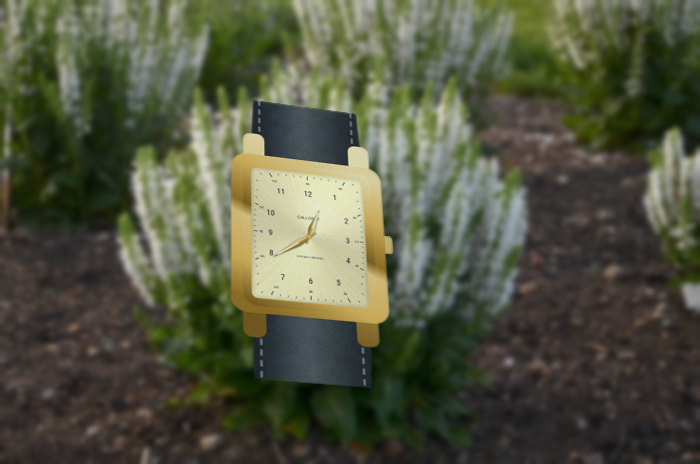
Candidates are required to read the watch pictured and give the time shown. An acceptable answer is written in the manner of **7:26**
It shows **12:39**
